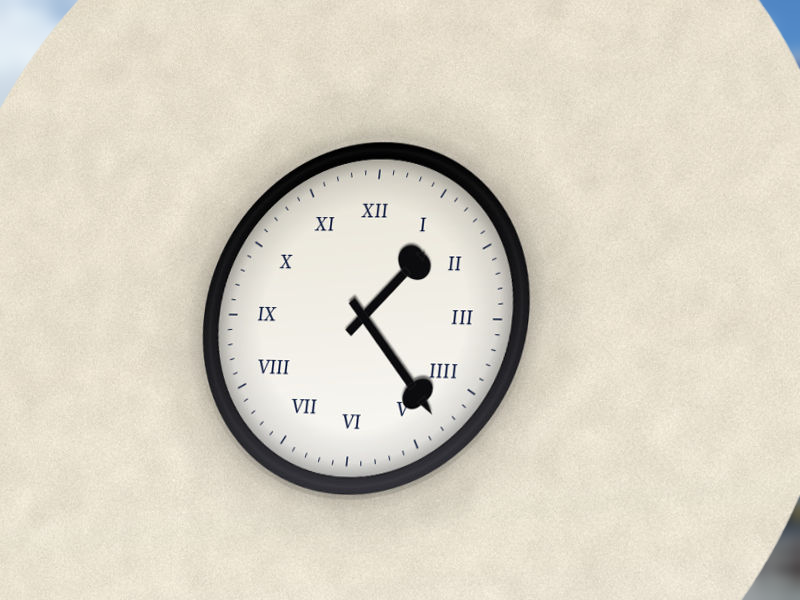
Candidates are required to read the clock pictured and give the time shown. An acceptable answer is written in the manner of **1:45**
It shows **1:23**
